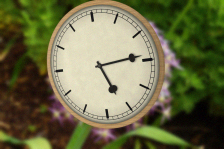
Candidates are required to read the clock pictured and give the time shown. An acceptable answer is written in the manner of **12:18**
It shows **5:14**
